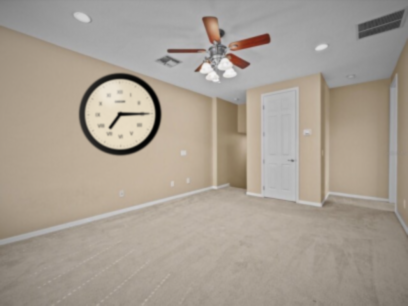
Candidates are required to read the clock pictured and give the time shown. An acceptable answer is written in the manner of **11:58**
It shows **7:15**
